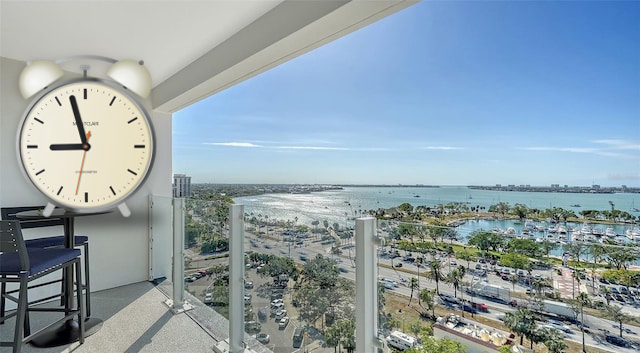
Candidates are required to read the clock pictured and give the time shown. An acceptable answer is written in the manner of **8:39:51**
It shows **8:57:32**
